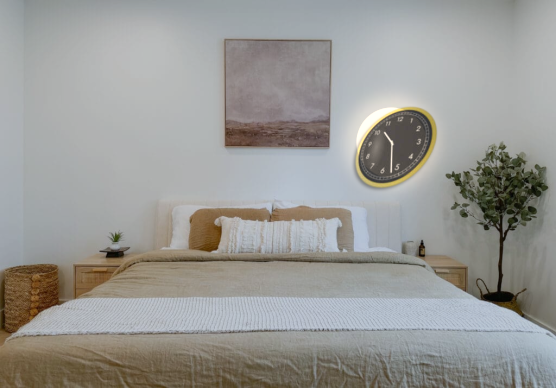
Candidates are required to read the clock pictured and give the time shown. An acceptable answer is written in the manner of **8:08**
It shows **10:27**
